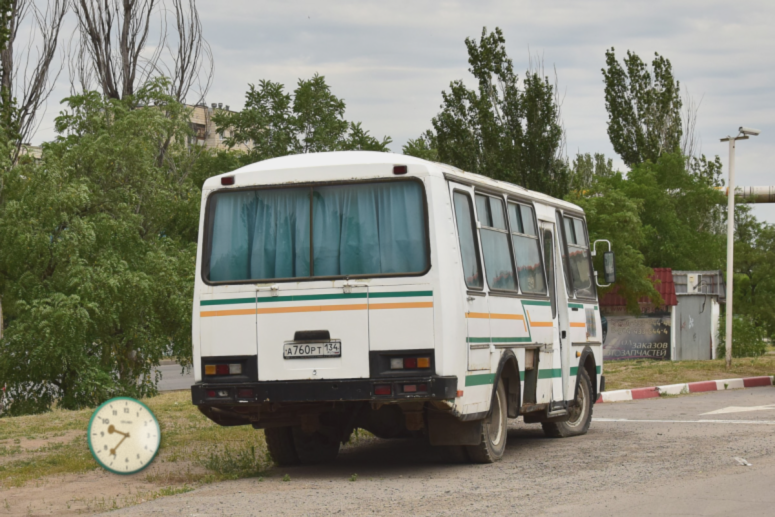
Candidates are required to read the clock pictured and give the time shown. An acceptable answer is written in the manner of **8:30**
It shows **9:37**
